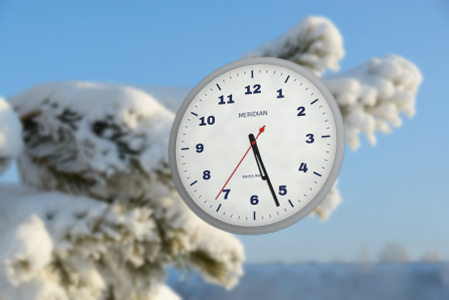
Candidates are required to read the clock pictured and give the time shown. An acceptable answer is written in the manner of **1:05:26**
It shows **5:26:36**
